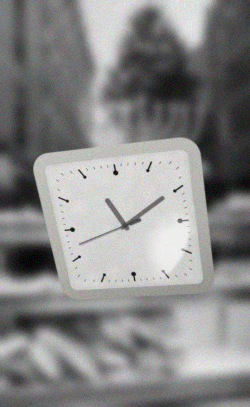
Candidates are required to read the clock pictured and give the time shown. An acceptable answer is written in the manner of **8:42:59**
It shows **11:09:42**
